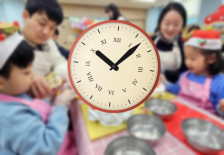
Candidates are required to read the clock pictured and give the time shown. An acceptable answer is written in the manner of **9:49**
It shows **10:07**
